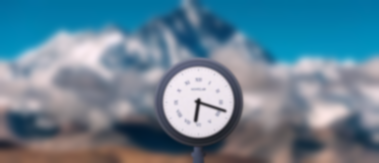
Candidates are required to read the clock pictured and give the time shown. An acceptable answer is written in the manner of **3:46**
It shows **6:18**
